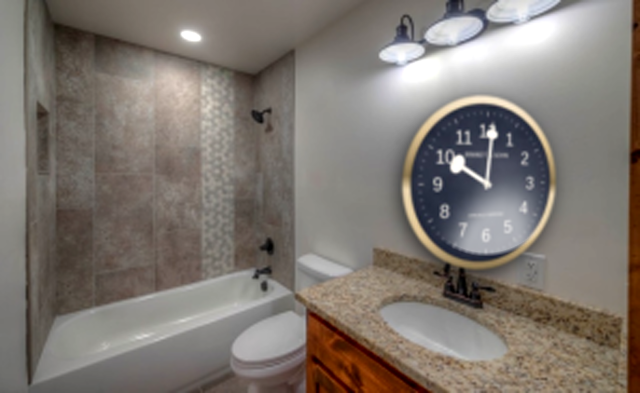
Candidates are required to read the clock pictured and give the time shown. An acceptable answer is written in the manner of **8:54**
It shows **10:01**
